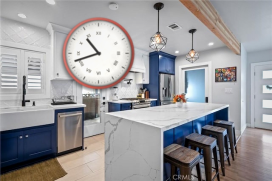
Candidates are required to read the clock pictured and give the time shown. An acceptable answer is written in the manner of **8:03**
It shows **10:42**
